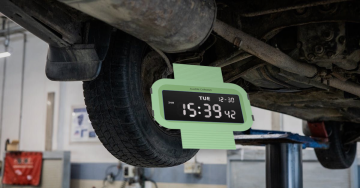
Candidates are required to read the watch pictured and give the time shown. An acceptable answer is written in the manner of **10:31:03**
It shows **15:39:42**
